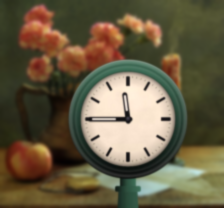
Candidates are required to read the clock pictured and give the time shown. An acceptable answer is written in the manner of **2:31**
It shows **11:45**
